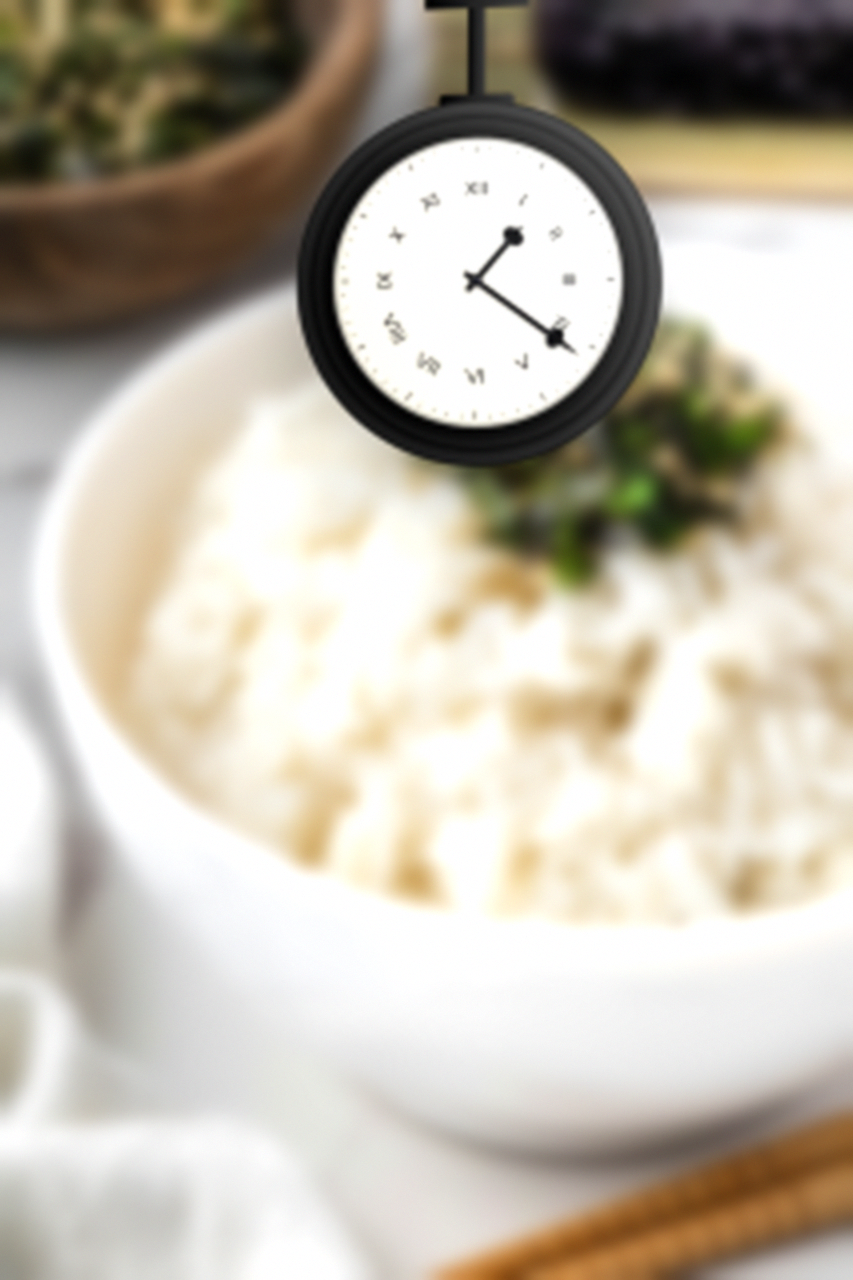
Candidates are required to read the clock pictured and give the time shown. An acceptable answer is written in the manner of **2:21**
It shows **1:21**
